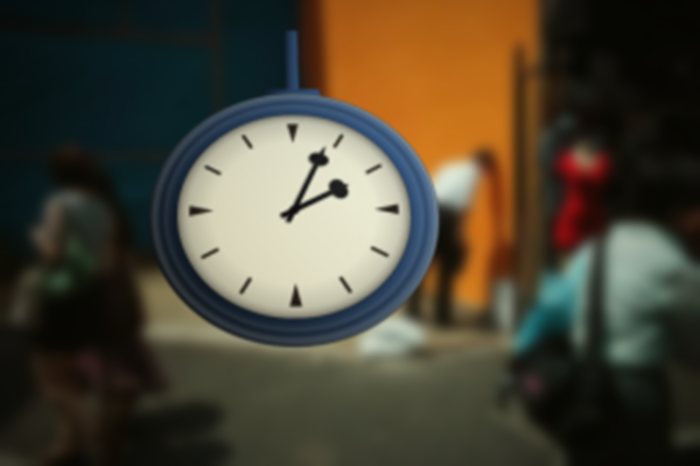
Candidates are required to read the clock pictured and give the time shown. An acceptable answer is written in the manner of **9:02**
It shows **2:04**
